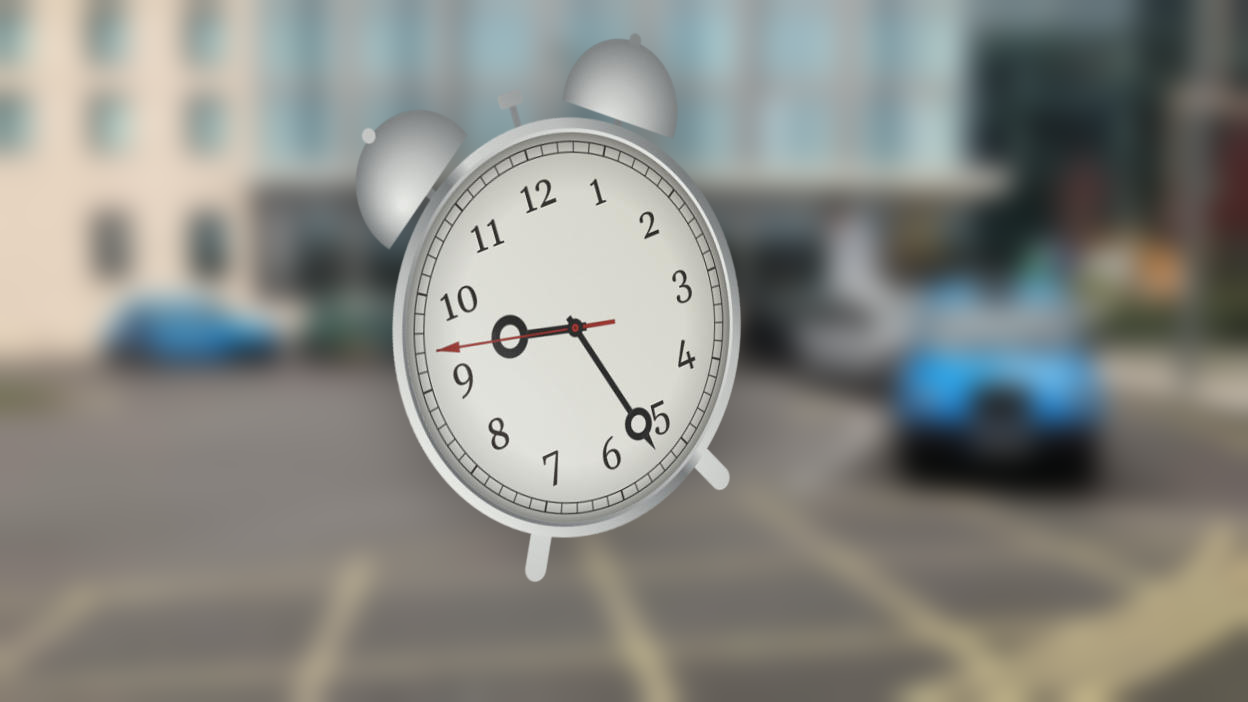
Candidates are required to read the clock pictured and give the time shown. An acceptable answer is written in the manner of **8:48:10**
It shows **9:26:47**
